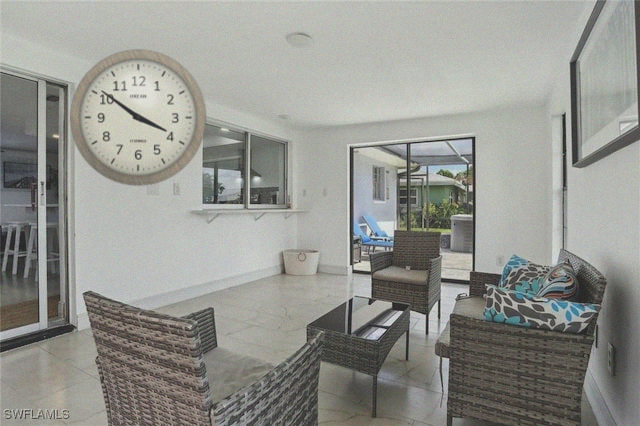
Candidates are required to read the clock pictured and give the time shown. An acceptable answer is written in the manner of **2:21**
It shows **3:51**
